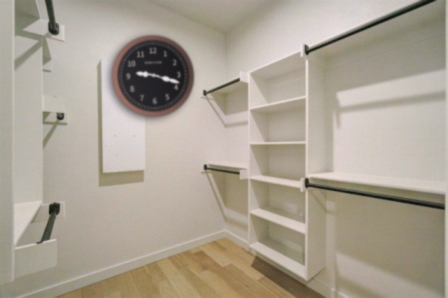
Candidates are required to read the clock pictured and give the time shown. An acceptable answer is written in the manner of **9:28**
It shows **9:18**
